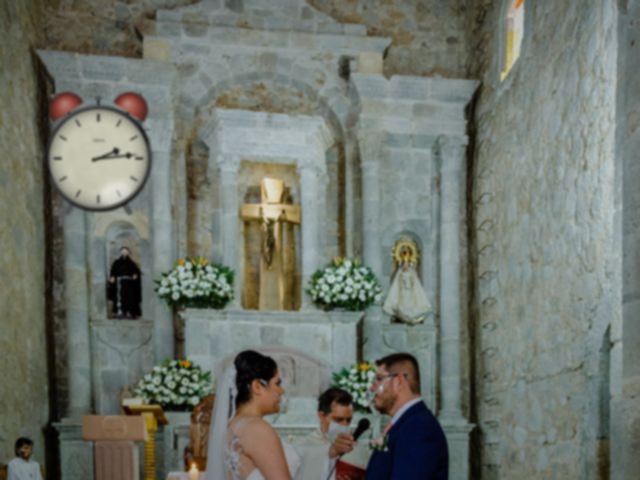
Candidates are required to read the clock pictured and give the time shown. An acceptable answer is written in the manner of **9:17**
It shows **2:14**
